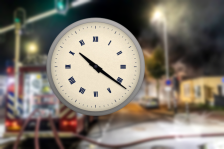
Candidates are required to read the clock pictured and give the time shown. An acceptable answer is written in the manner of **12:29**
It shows **10:21**
